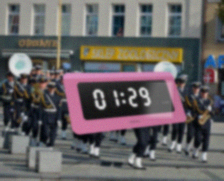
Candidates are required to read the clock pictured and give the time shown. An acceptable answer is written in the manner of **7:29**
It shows **1:29**
